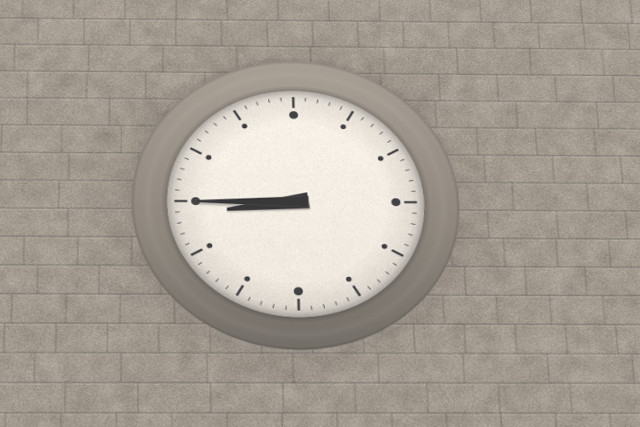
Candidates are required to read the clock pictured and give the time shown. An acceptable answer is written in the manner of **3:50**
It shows **8:45**
